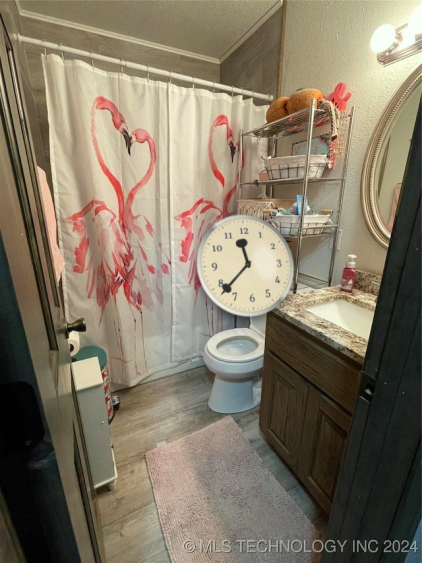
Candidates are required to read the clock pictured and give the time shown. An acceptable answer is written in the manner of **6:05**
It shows **11:38**
